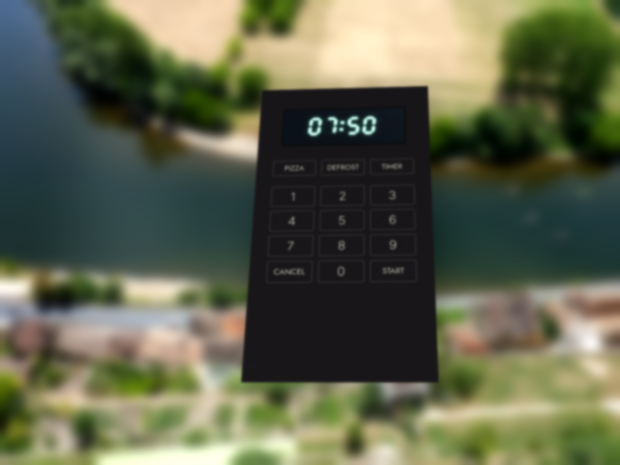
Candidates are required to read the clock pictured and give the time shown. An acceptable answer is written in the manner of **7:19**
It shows **7:50**
